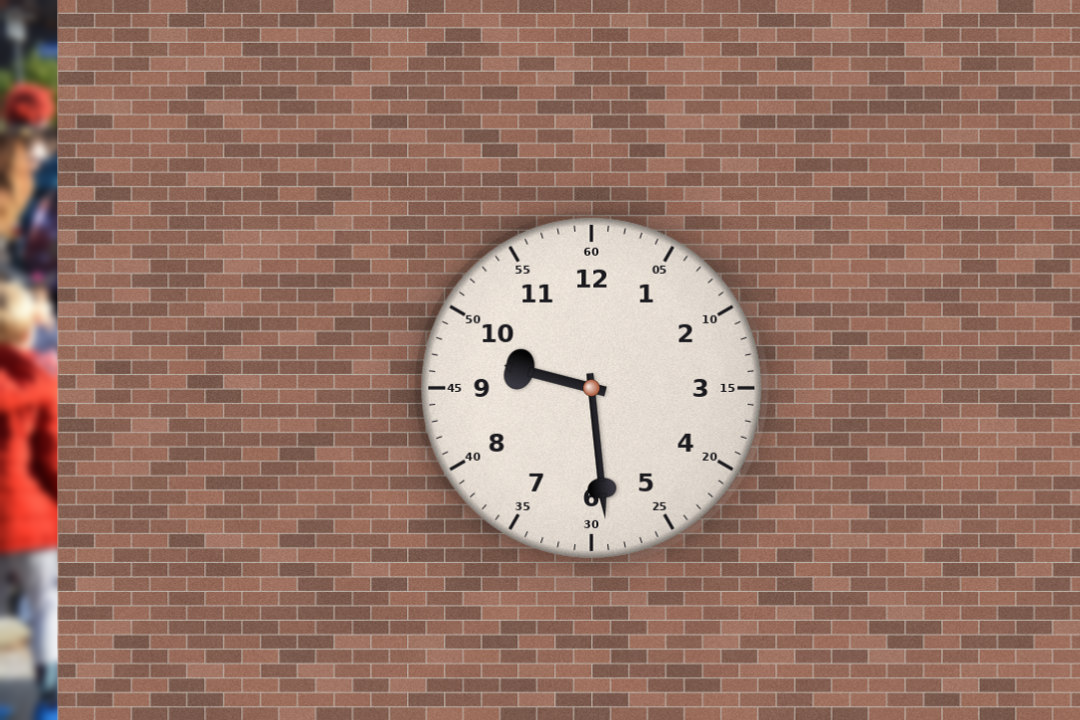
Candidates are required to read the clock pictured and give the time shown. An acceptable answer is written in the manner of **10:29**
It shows **9:29**
